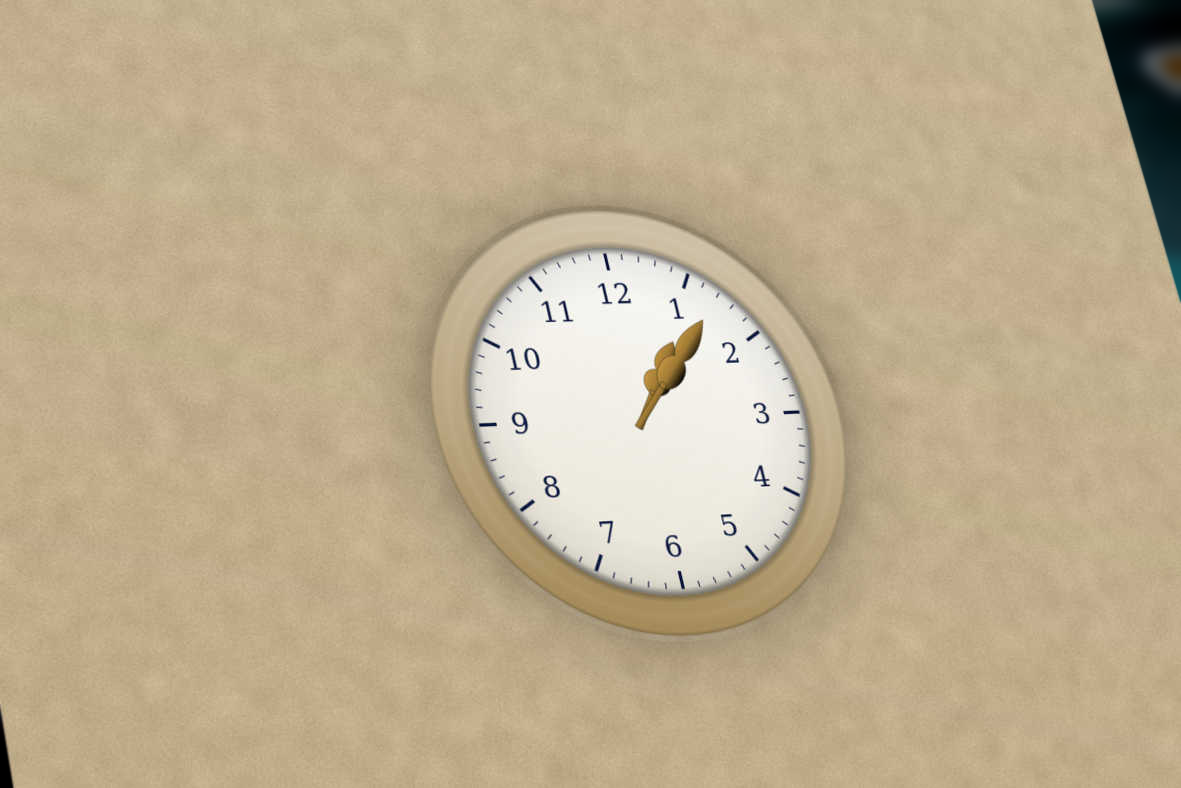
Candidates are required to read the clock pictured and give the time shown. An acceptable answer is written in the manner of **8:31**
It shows **1:07**
